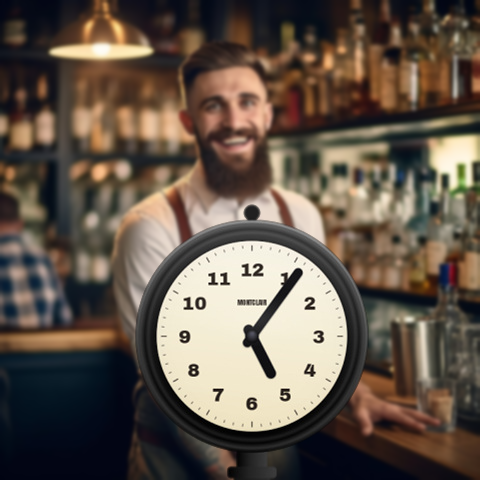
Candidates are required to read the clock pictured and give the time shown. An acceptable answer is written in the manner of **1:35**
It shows **5:06**
